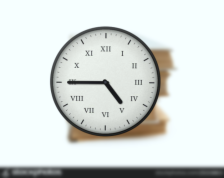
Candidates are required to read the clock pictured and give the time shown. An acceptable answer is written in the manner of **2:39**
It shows **4:45**
